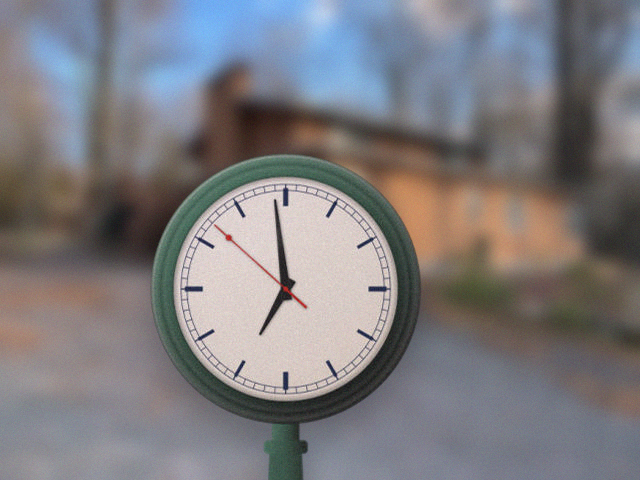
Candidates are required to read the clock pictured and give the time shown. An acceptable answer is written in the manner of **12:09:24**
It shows **6:58:52**
